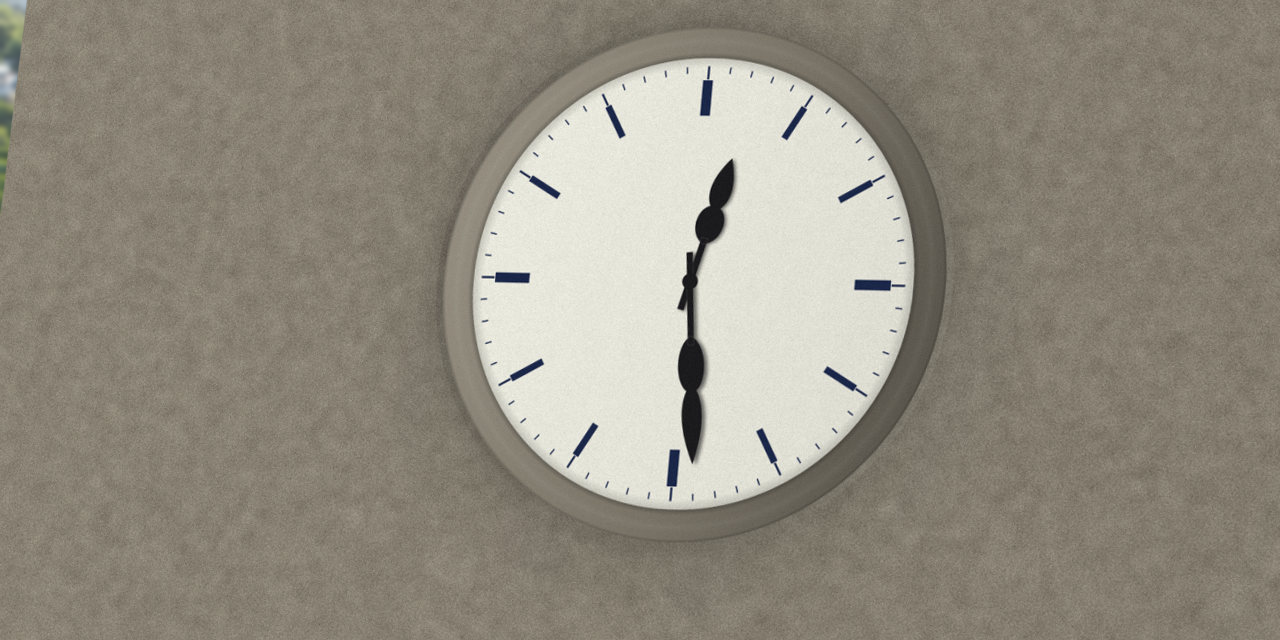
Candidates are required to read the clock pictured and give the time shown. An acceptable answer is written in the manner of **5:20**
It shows **12:29**
